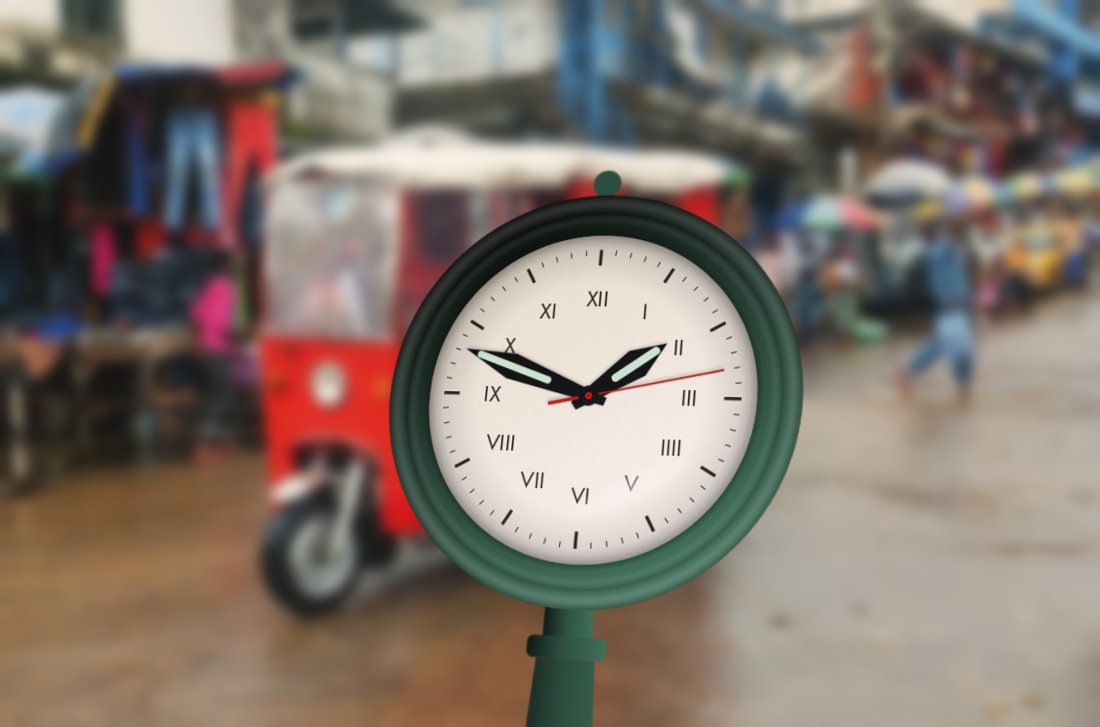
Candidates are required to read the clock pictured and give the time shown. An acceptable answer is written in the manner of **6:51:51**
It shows **1:48:13**
